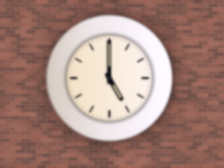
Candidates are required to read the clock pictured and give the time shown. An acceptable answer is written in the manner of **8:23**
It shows **5:00**
